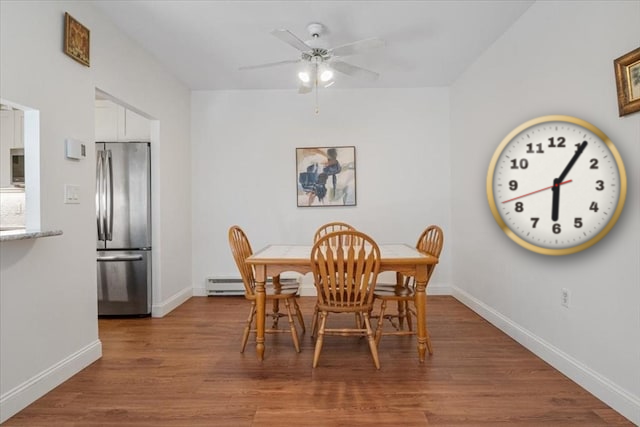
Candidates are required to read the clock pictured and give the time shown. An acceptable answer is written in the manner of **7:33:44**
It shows **6:05:42**
